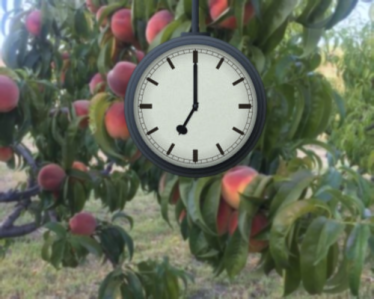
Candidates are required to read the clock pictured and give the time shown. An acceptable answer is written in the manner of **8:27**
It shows **7:00**
